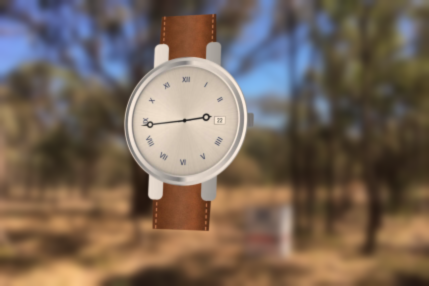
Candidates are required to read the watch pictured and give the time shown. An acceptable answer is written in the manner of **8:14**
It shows **2:44**
